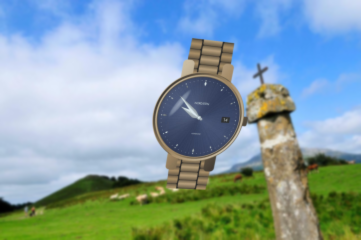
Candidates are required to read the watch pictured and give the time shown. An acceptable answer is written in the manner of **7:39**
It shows **9:52**
